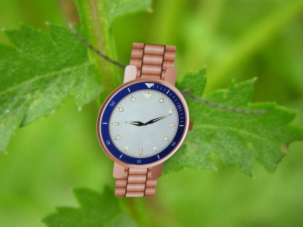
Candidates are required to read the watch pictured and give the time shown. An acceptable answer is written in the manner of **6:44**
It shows **9:11**
